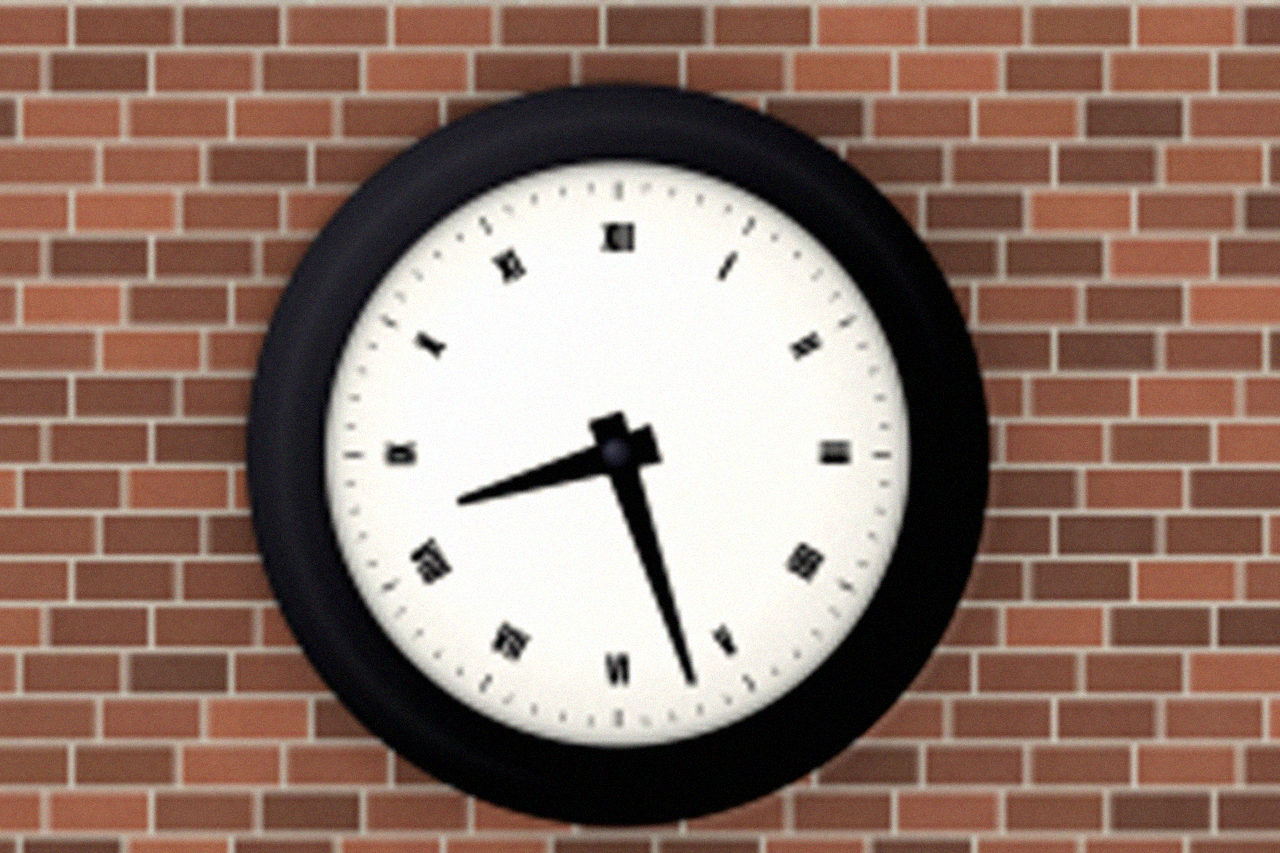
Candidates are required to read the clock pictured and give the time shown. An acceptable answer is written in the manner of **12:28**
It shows **8:27**
